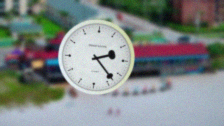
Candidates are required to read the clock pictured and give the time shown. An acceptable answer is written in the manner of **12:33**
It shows **2:23**
